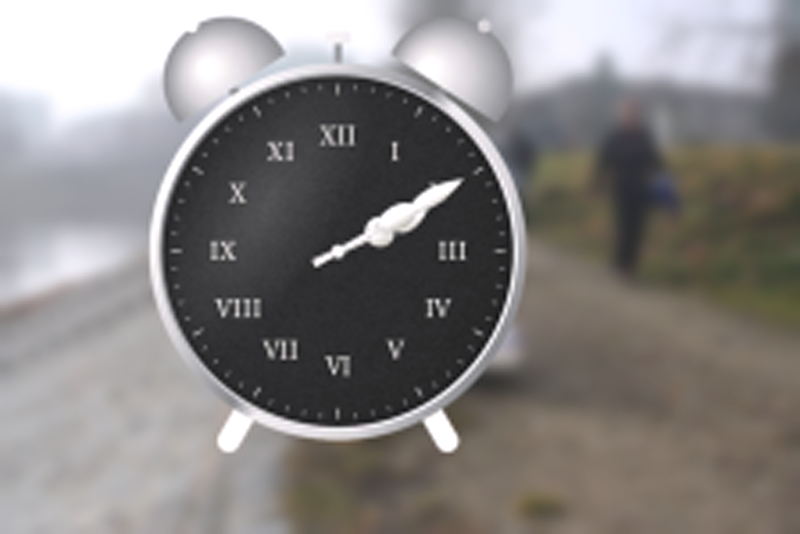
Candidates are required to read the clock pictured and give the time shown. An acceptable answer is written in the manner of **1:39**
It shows **2:10**
